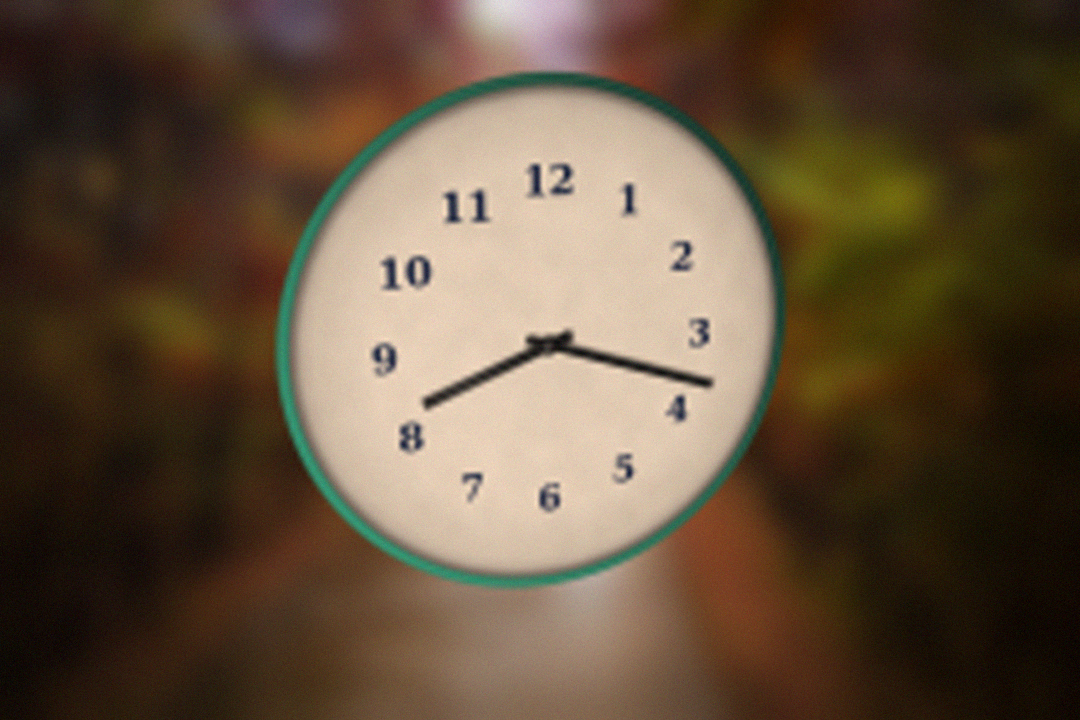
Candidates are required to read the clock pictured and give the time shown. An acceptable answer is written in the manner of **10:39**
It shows **8:18**
